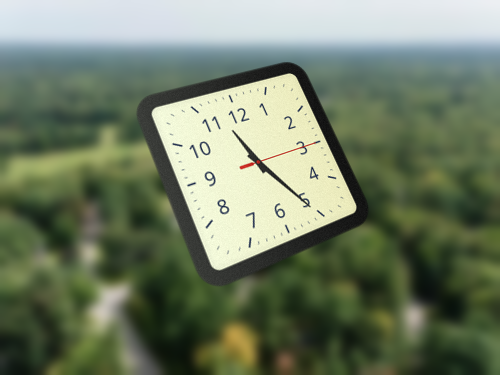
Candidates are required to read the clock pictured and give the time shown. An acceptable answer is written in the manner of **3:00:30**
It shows **11:25:15**
